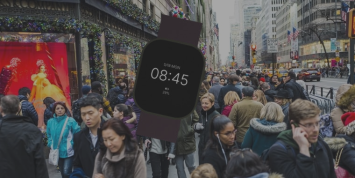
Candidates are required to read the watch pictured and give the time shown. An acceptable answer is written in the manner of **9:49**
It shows **8:45**
